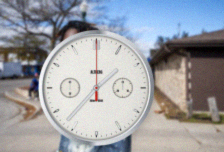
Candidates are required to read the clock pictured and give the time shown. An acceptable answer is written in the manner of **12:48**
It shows **1:37**
